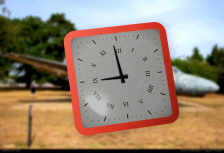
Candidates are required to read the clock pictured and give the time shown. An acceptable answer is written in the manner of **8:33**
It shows **8:59**
